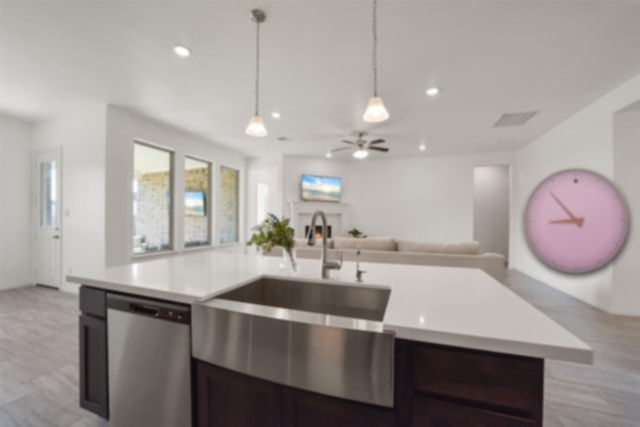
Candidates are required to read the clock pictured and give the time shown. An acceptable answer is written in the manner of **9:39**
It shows **8:53**
